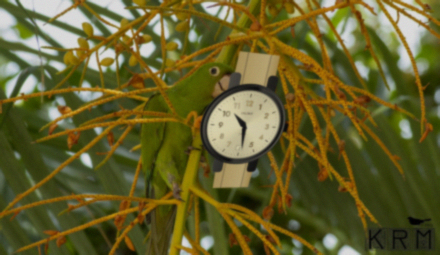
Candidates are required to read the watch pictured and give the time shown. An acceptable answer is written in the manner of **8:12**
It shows **10:29**
